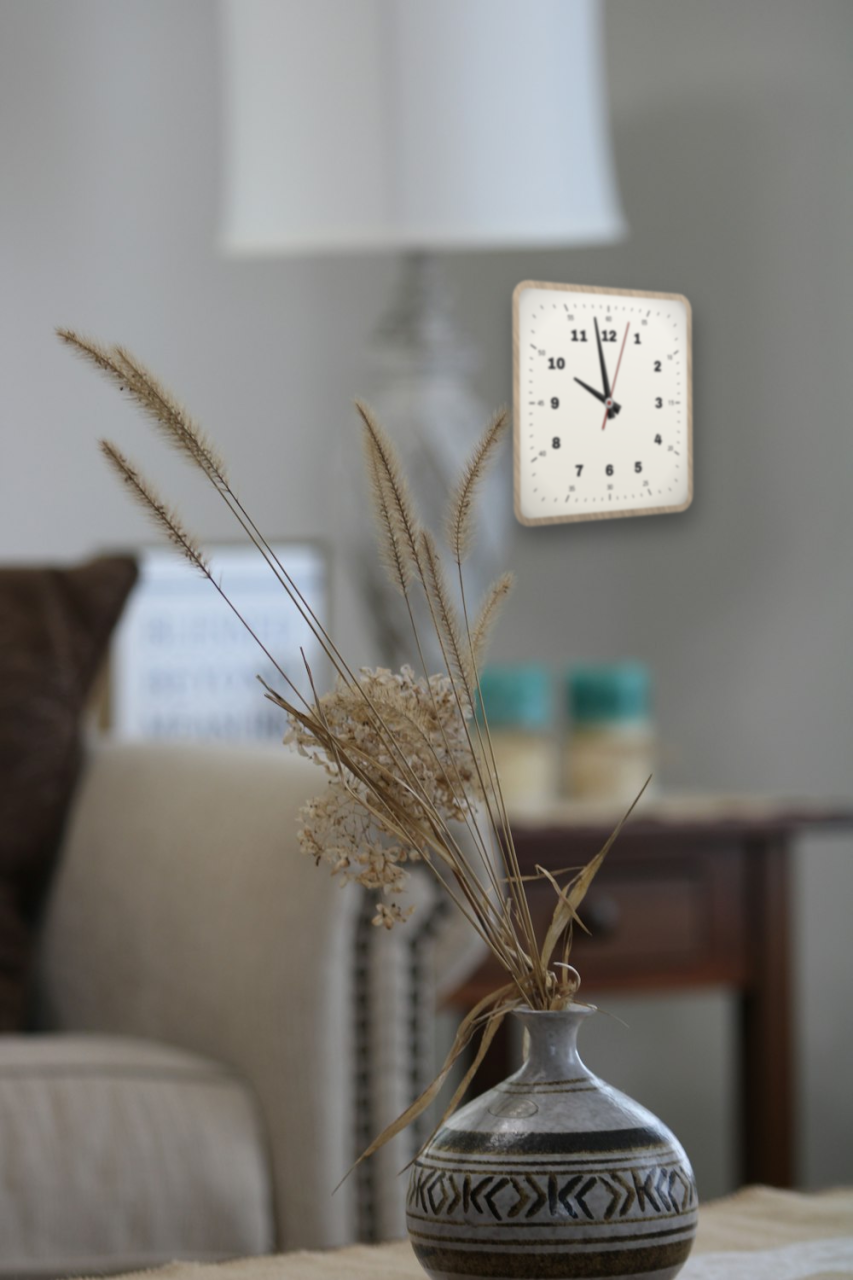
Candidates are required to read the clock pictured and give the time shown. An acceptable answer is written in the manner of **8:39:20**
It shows **9:58:03**
